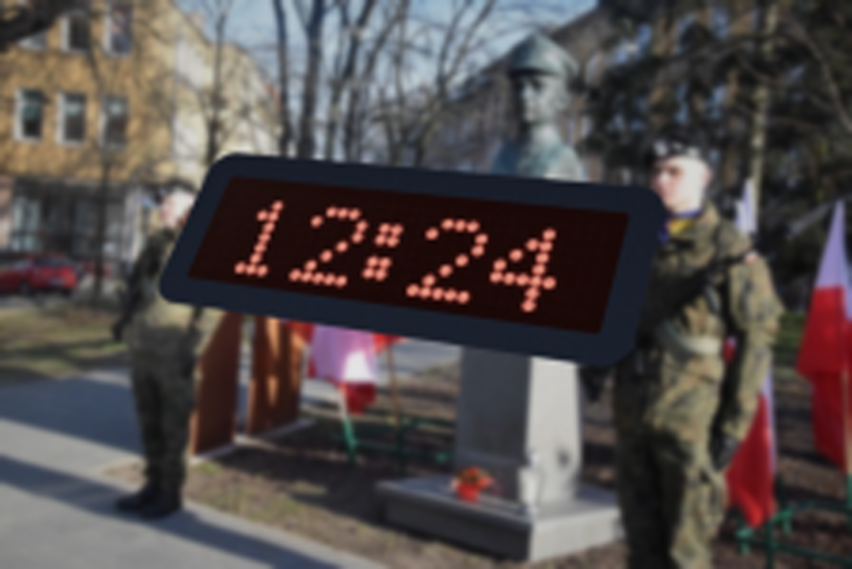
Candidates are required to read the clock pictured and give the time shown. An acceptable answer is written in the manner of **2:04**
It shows **12:24**
